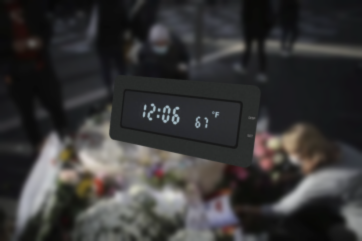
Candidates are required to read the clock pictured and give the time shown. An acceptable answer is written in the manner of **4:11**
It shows **12:06**
